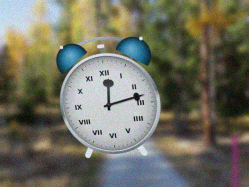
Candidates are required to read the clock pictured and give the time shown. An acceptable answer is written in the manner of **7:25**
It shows **12:13**
